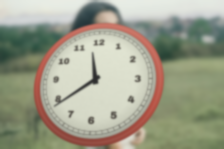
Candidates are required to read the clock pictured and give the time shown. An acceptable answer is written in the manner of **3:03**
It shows **11:39**
